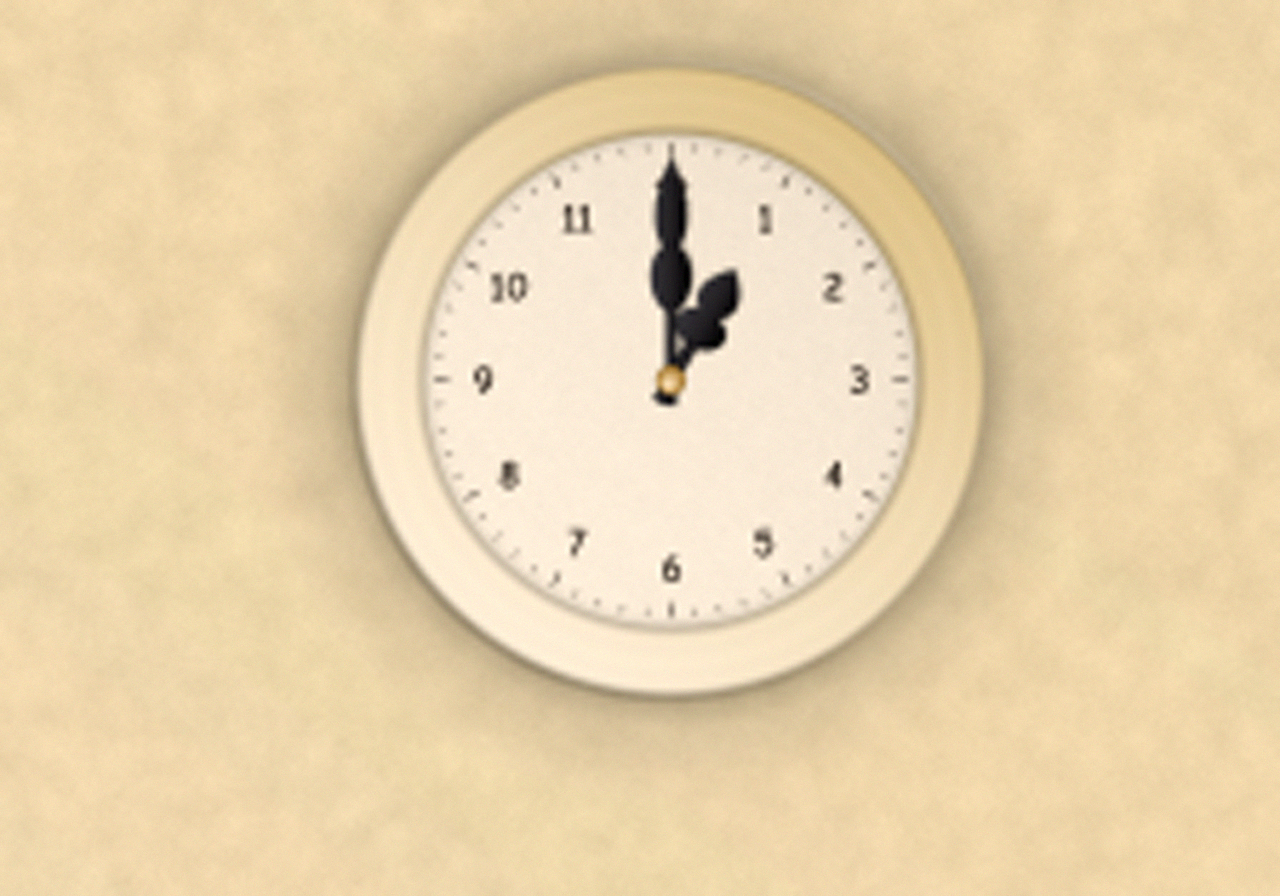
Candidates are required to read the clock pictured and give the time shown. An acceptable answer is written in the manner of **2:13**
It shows **1:00**
